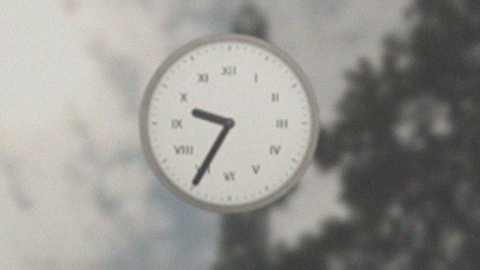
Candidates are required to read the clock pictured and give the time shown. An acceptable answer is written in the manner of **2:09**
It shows **9:35**
